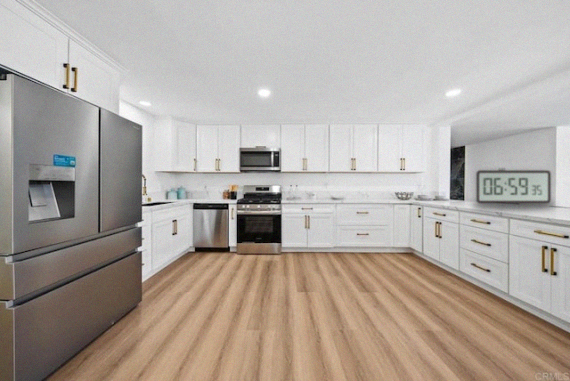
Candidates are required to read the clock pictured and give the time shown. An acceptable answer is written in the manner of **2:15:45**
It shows **6:59:35**
